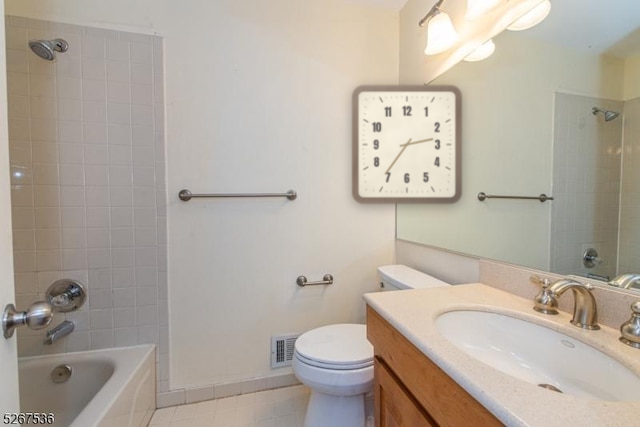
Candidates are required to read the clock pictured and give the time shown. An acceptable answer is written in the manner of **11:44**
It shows **2:36**
